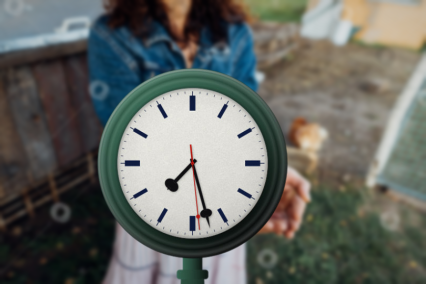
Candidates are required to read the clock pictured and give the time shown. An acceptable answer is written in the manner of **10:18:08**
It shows **7:27:29**
